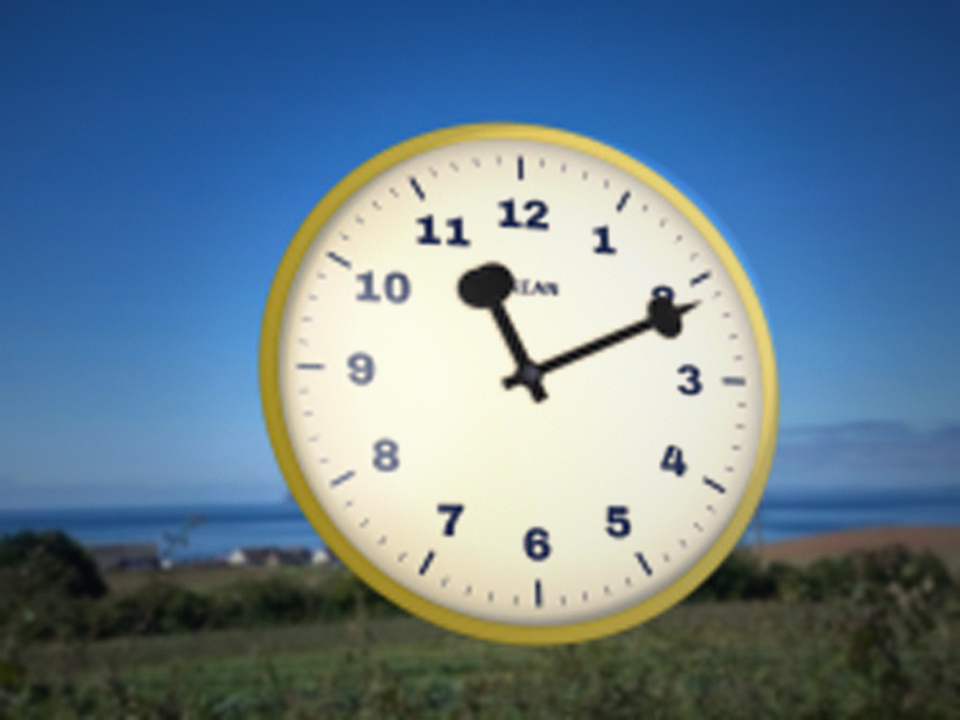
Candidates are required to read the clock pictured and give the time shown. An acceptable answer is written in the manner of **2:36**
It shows **11:11**
